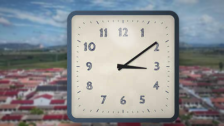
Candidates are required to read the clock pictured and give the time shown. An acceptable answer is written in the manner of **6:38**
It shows **3:09**
